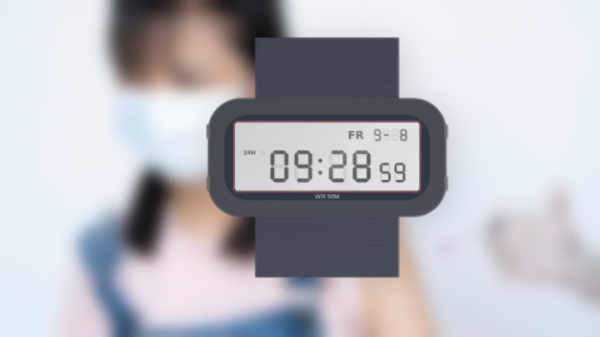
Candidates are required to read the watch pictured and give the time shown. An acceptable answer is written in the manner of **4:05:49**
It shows **9:28:59**
